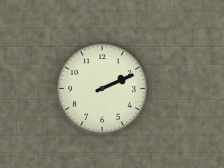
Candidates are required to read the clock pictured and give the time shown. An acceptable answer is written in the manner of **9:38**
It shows **2:11**
